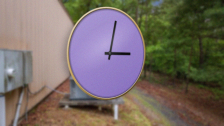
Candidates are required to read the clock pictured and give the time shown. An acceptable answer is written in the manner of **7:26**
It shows **3:02**
